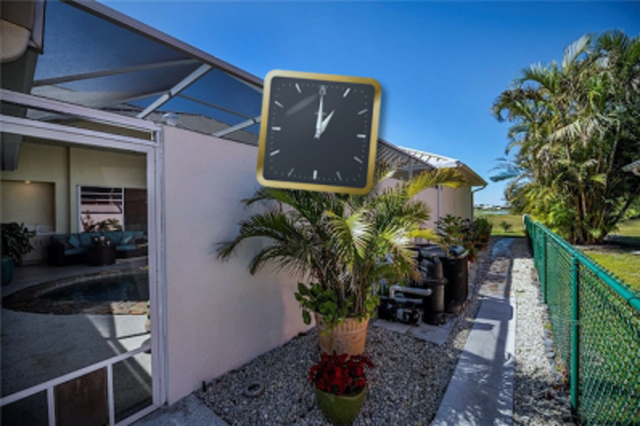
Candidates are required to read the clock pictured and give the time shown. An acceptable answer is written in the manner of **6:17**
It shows **1:00**
